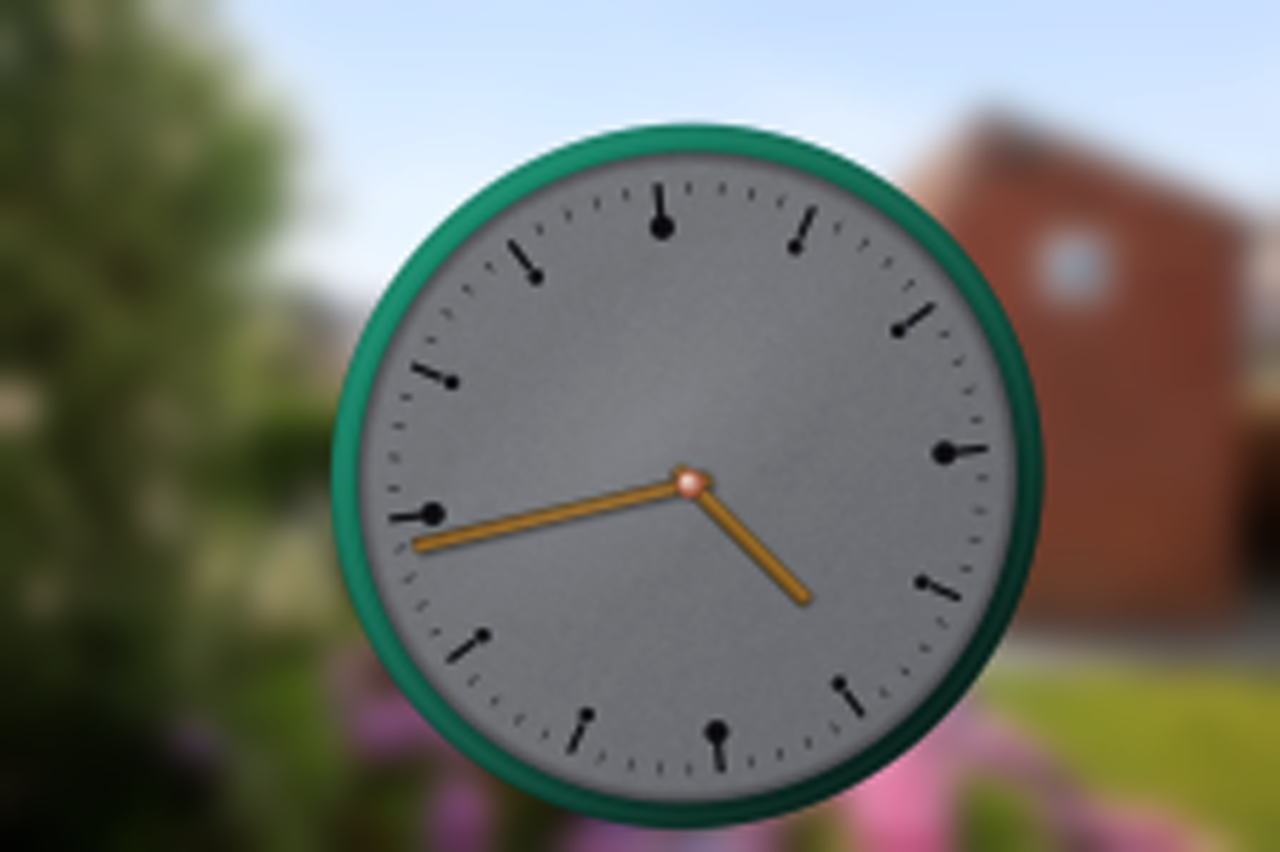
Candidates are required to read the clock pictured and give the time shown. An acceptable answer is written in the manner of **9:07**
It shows **4:44**
